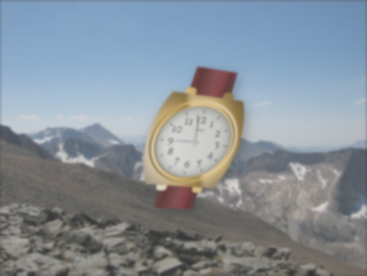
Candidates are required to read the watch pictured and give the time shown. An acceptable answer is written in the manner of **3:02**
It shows **8:58**
